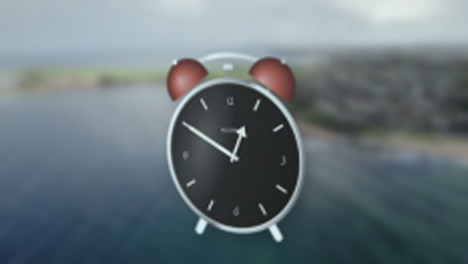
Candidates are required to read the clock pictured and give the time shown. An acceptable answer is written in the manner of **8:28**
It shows **12:50**
